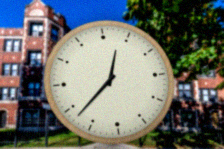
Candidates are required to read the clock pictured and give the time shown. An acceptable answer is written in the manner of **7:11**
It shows **12:38**
